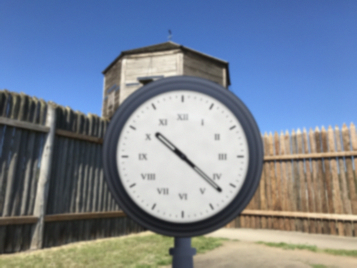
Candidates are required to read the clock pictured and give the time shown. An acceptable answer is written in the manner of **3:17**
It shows **10:22**
